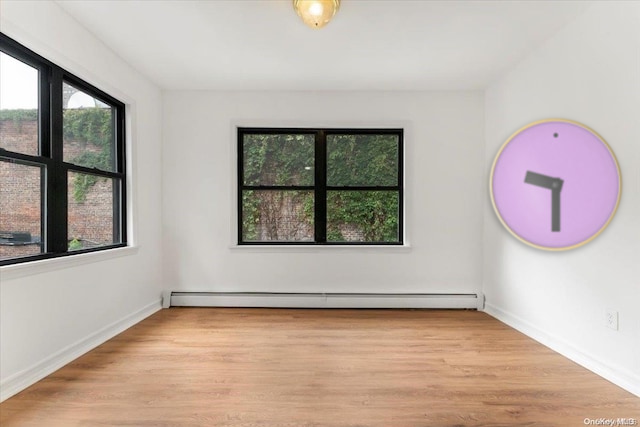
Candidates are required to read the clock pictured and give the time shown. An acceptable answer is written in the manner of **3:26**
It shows **9:30**
